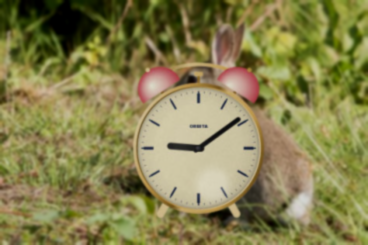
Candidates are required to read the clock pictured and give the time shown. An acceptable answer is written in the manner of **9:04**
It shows **9:09**
